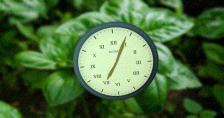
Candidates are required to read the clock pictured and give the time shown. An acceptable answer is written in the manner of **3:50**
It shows **7:04**
